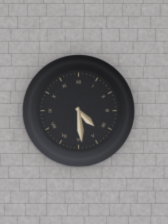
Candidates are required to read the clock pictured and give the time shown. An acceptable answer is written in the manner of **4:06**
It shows **4:29**
